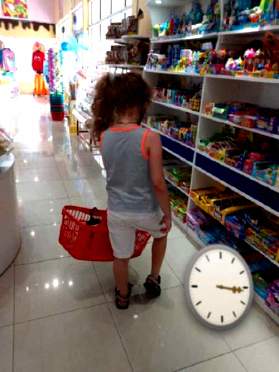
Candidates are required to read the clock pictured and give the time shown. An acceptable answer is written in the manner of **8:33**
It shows **3:16**
